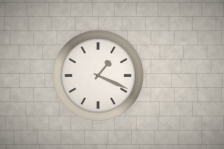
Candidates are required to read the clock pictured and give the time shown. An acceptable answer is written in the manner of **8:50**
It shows **1:19**
